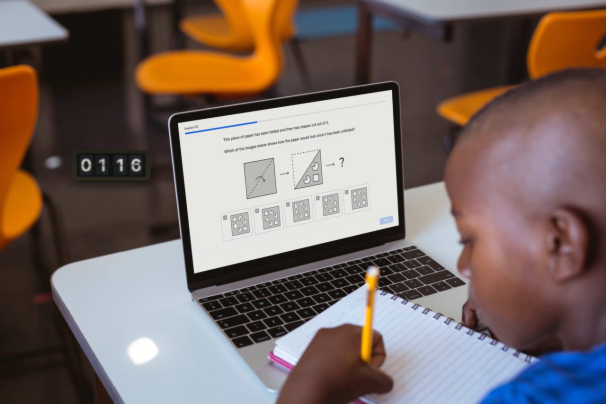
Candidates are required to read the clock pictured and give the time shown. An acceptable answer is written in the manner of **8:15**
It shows **1:16**
